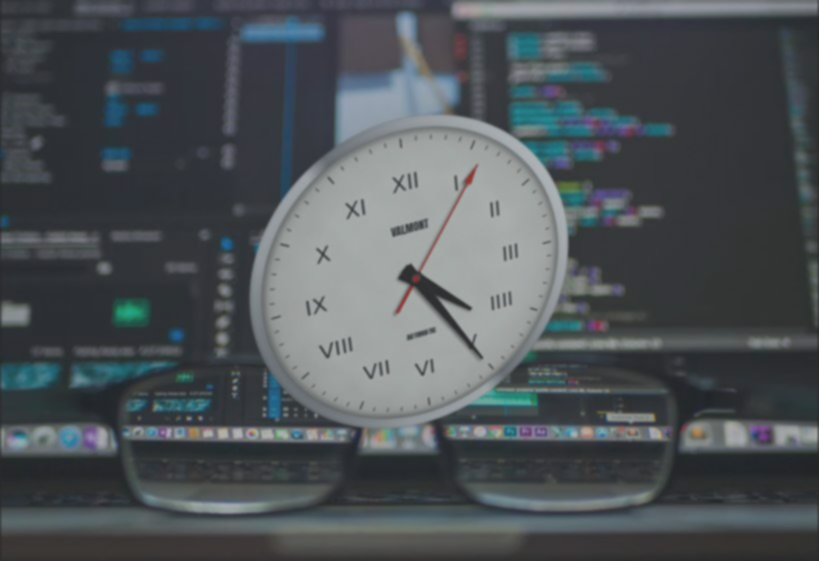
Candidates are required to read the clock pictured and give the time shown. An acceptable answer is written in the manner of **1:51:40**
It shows **4:25:06**
